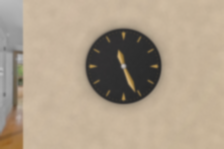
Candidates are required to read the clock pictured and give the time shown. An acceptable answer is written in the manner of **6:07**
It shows **11:26**
